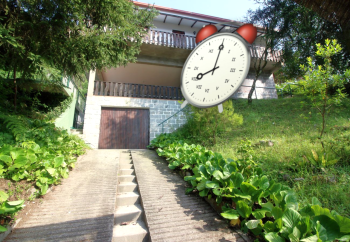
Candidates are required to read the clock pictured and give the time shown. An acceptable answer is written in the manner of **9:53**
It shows **8:00**
